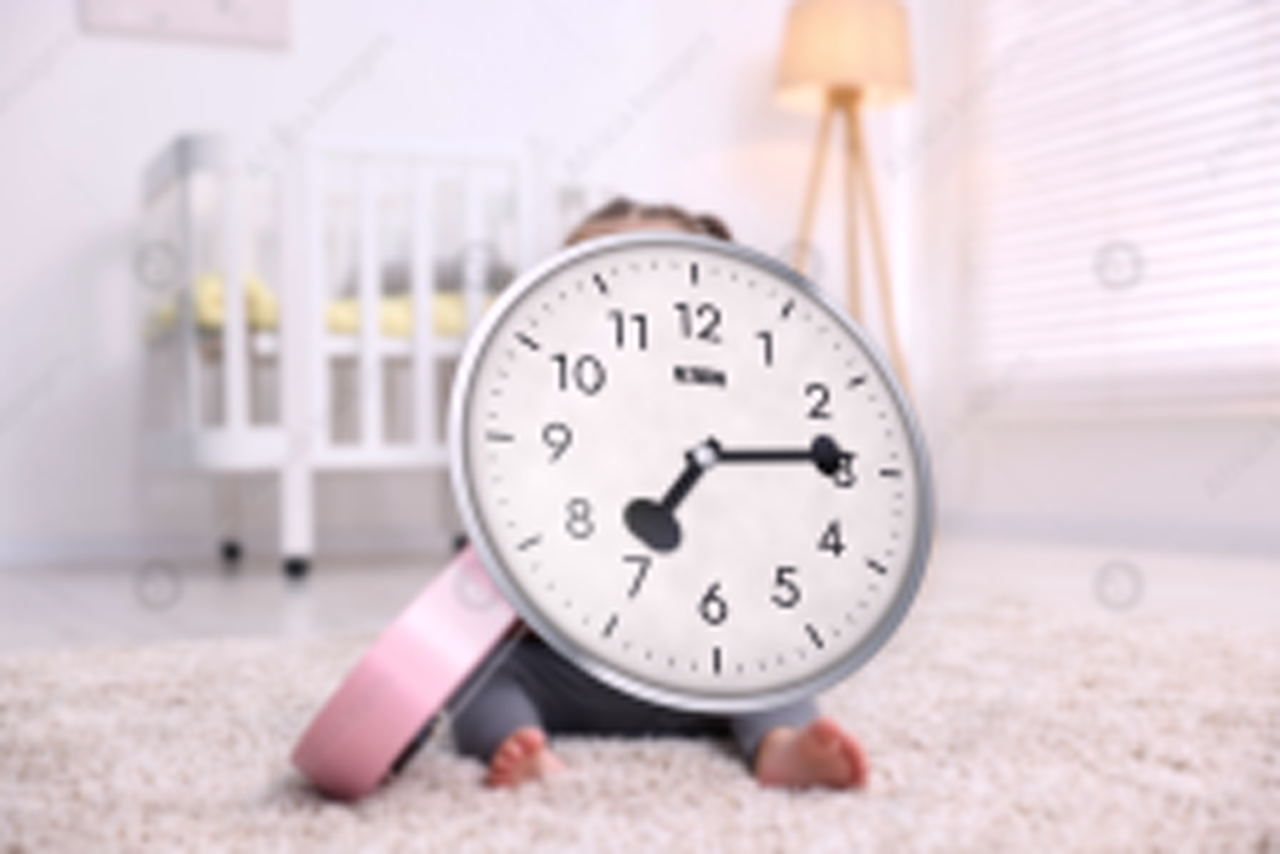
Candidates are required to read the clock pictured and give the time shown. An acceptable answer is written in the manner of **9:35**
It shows **7:14**
